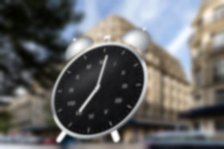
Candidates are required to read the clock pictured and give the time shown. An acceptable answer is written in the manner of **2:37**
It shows **7:01**
